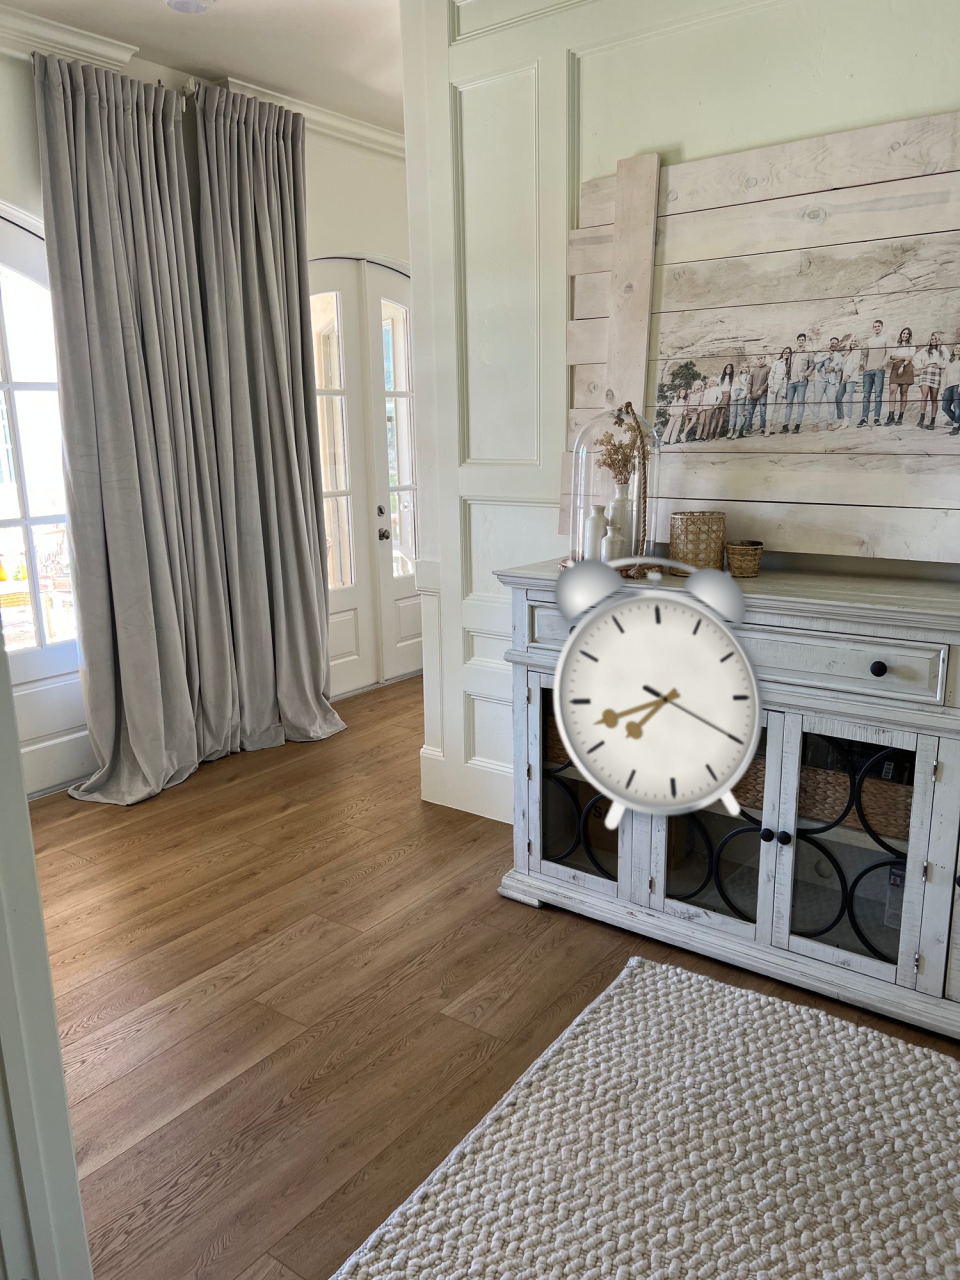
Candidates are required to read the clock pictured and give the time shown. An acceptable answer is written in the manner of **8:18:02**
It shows **7:42:20**
